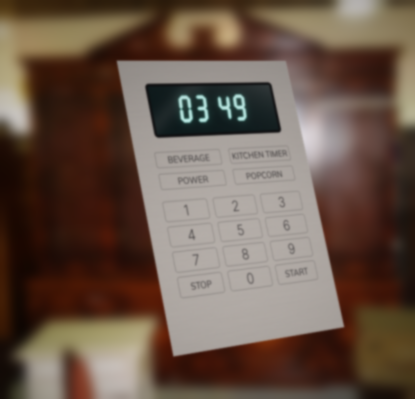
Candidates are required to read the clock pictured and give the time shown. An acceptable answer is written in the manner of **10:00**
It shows **3:49**
